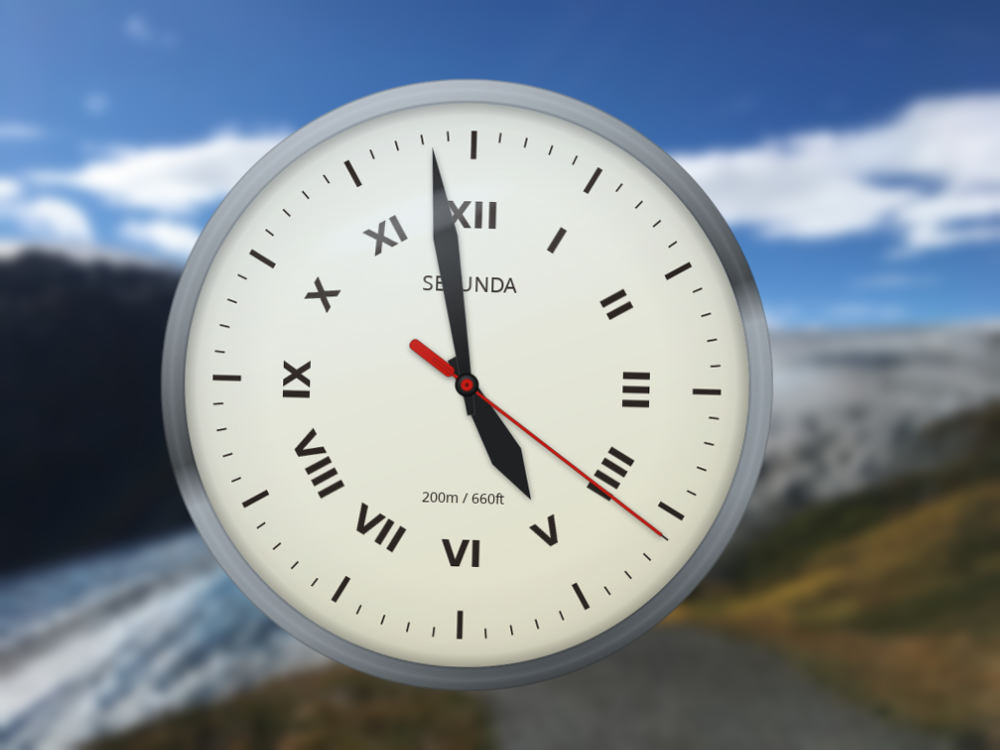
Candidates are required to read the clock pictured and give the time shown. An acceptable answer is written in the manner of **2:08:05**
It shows **4:58:21**
